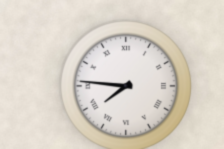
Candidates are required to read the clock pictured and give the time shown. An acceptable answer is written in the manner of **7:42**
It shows **7:46**
